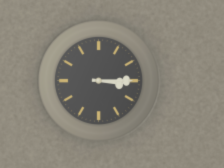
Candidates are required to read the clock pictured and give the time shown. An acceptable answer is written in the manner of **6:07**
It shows **3:15**
